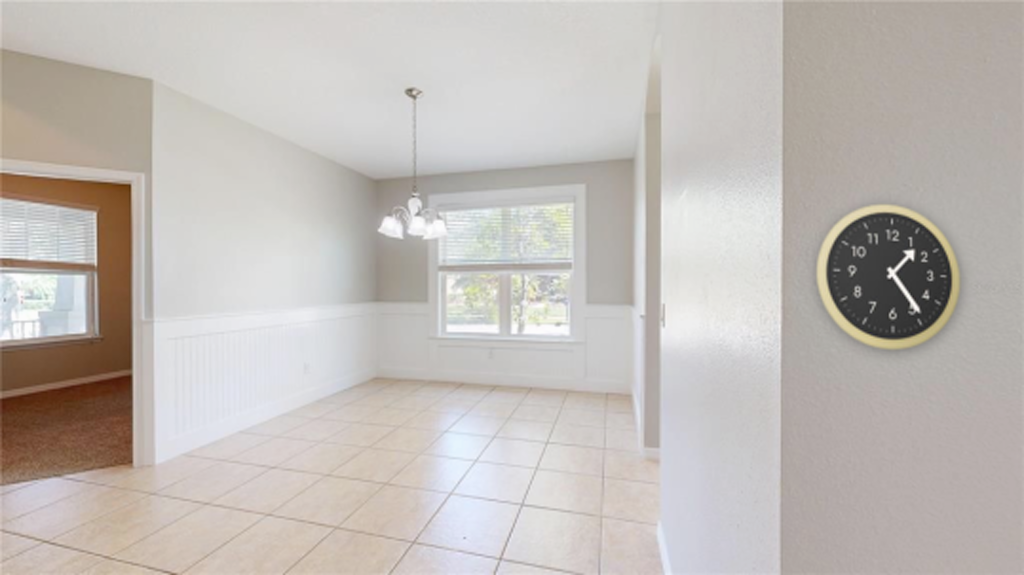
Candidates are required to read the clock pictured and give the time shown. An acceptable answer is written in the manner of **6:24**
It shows **1:24**
